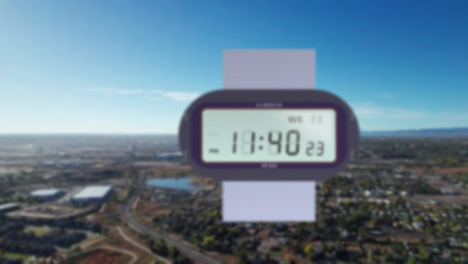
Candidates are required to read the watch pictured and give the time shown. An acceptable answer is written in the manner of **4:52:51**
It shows **11:40:23**
